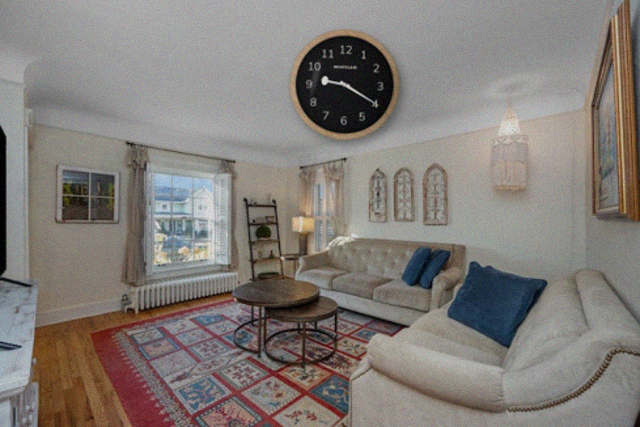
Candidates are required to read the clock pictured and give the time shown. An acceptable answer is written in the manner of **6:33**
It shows **9:20**
